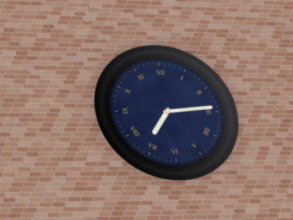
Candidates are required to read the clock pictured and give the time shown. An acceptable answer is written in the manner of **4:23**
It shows **7:14**
